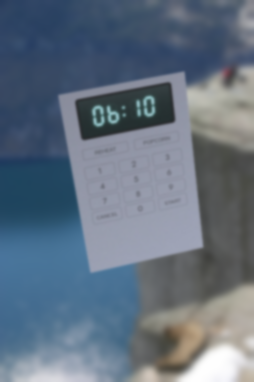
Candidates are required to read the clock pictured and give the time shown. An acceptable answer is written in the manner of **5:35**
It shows **6:10**
